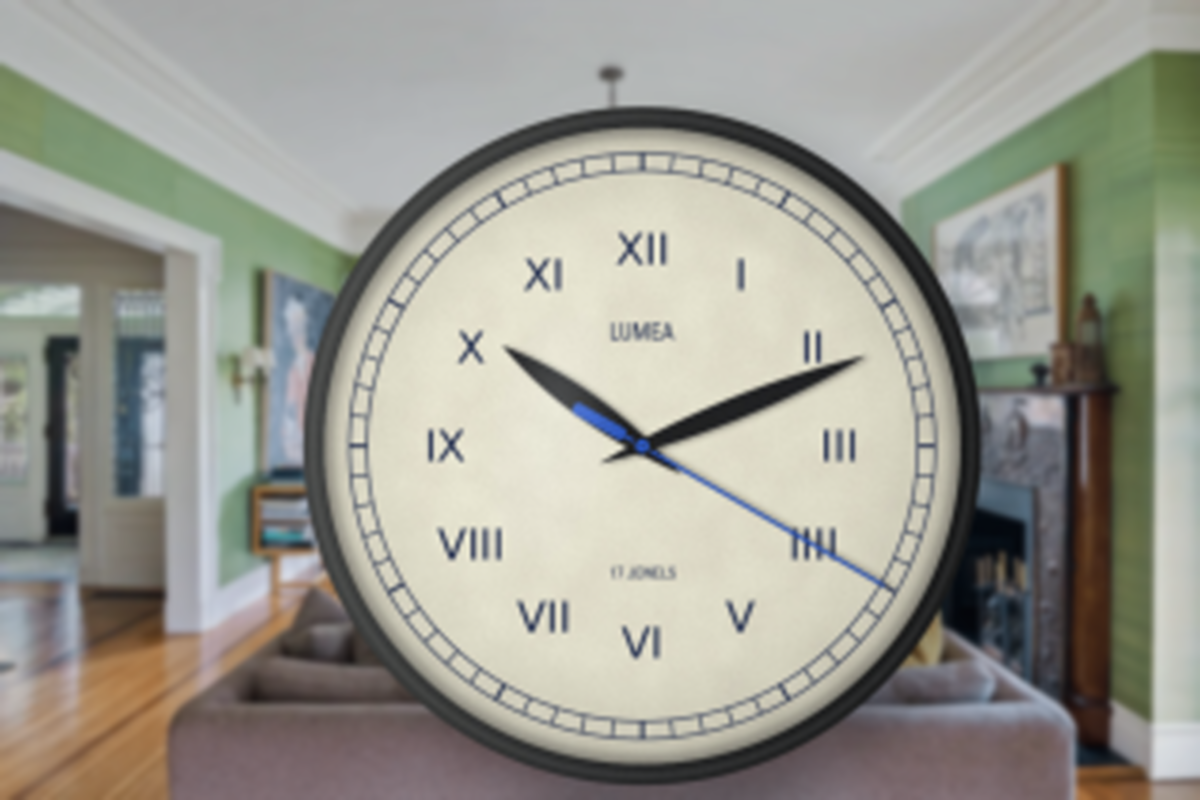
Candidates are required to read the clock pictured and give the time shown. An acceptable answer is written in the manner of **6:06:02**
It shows **10:11:20**
